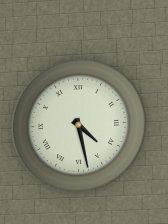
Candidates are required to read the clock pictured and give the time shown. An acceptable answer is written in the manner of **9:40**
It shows **4:28**
